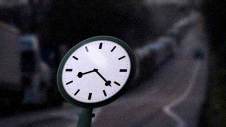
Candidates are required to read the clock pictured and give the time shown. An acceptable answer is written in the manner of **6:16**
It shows **8:22**
